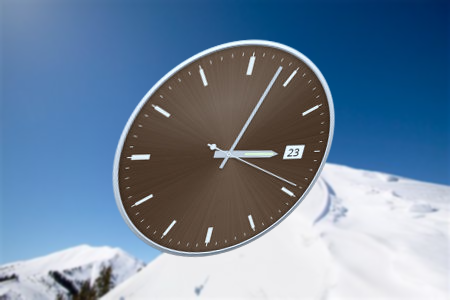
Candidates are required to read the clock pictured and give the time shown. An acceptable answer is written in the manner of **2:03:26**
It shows **3:03:19**
